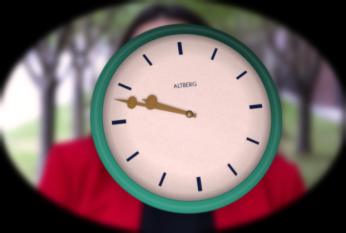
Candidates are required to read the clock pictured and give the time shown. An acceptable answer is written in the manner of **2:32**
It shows **9:48**
